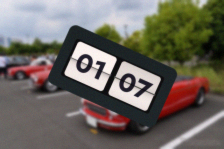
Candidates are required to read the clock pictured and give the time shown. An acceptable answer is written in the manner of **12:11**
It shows **1:07**
